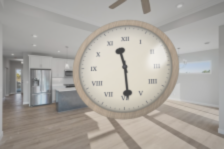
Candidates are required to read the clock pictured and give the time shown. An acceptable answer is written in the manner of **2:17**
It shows **11:29**
